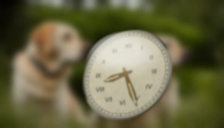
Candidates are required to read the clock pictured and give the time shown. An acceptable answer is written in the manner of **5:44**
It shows **8:26**
